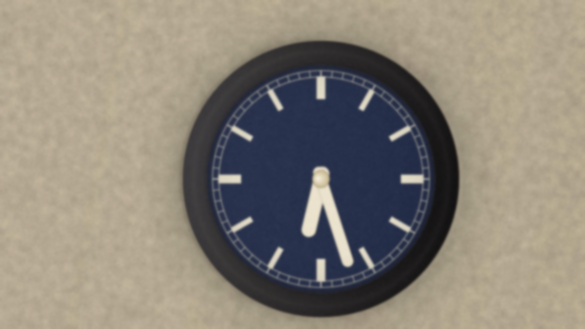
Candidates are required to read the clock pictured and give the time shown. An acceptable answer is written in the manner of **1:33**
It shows **6:27**
